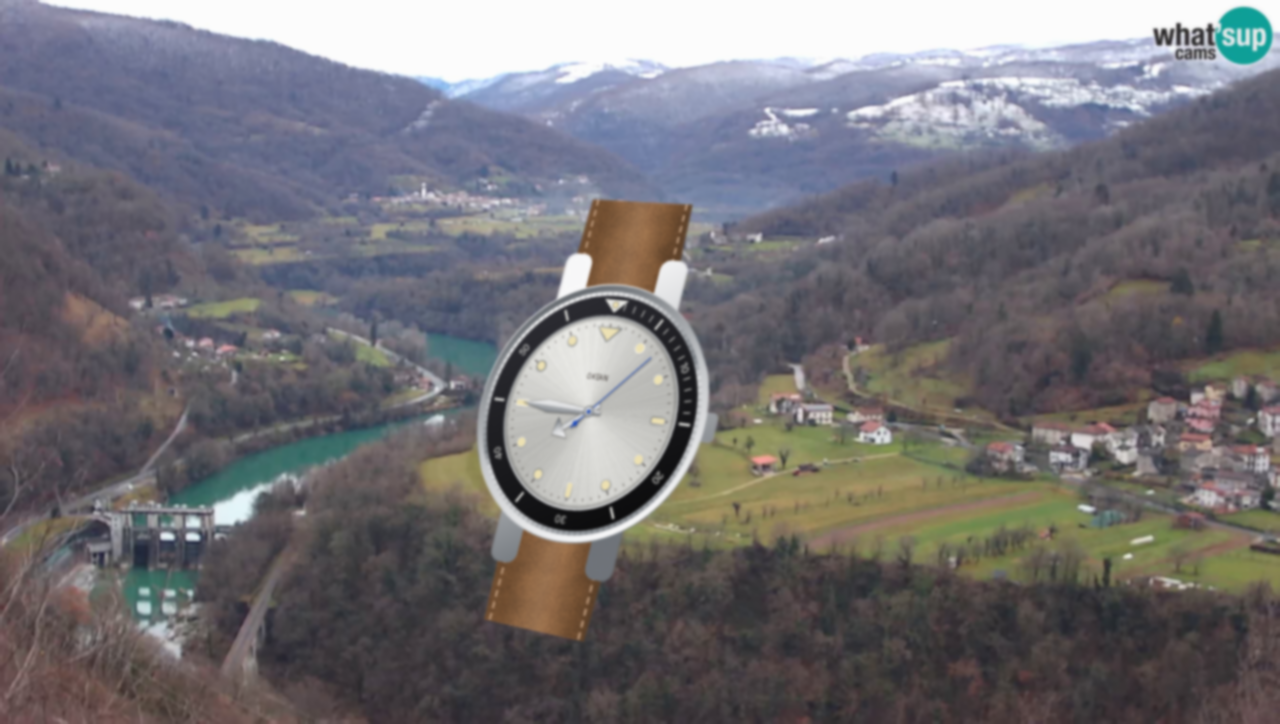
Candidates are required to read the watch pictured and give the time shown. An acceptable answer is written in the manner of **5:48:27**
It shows **7:45:07**
